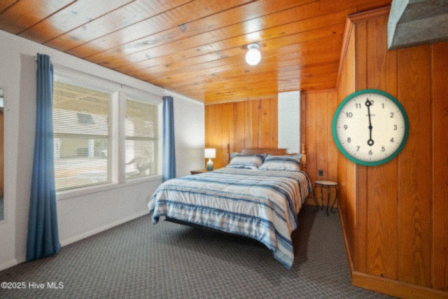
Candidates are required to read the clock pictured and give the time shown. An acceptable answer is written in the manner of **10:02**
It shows **5:59**
